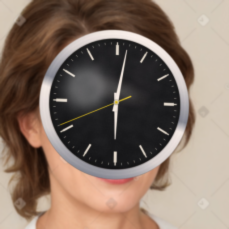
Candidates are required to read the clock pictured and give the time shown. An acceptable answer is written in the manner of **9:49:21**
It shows **6:01:41**
